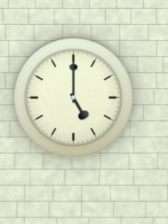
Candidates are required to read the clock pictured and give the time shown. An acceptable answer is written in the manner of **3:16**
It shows **5:00**
